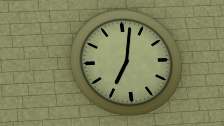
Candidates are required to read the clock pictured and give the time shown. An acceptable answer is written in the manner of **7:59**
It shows **7:02**
